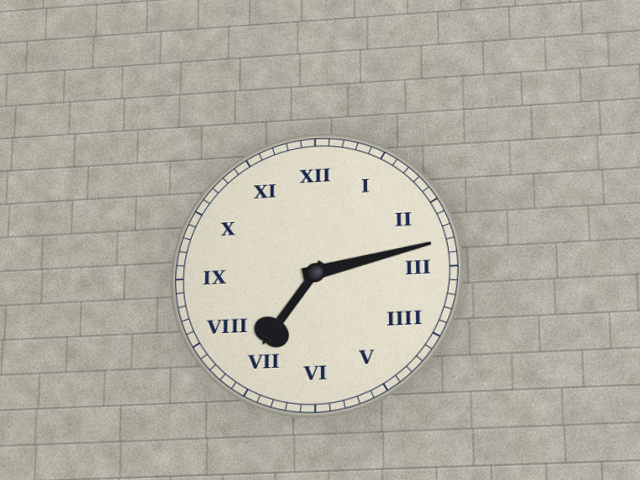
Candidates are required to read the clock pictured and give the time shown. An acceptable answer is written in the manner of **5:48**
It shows **7:13**
